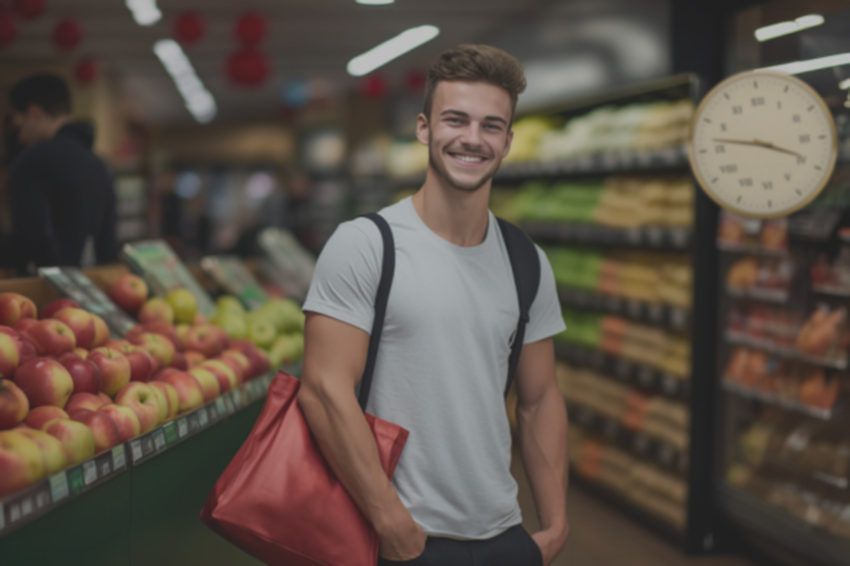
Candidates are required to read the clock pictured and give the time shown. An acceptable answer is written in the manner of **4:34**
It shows **3:47**
